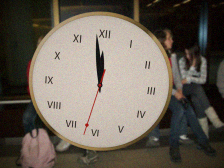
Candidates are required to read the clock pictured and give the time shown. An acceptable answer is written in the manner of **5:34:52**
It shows **11:58:32**
